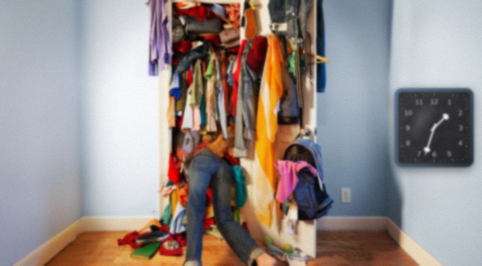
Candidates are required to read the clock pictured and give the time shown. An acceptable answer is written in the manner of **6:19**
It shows **1:33**
